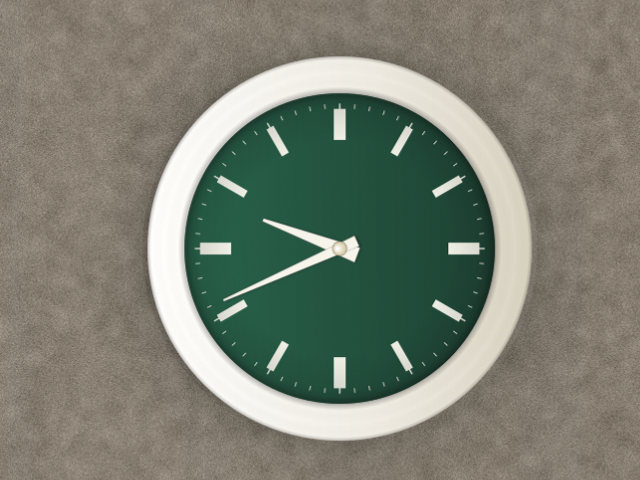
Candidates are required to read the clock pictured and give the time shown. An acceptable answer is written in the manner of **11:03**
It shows **9:41**
